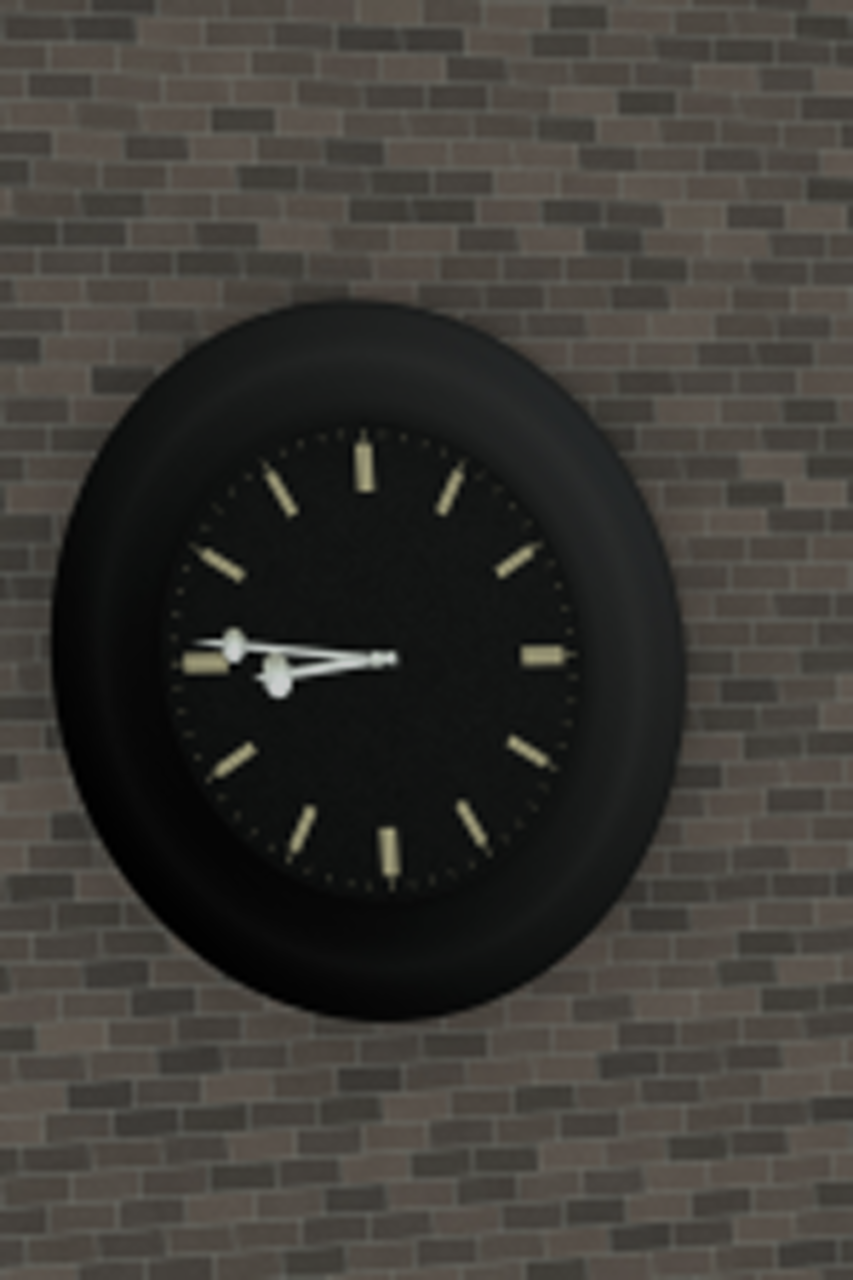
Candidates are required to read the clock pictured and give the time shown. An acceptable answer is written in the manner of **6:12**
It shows **8:46**
